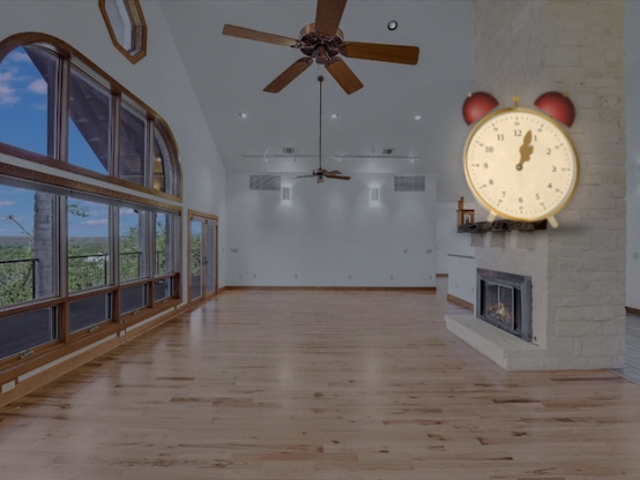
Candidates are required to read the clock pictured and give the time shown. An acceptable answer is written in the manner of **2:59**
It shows **1:03**
